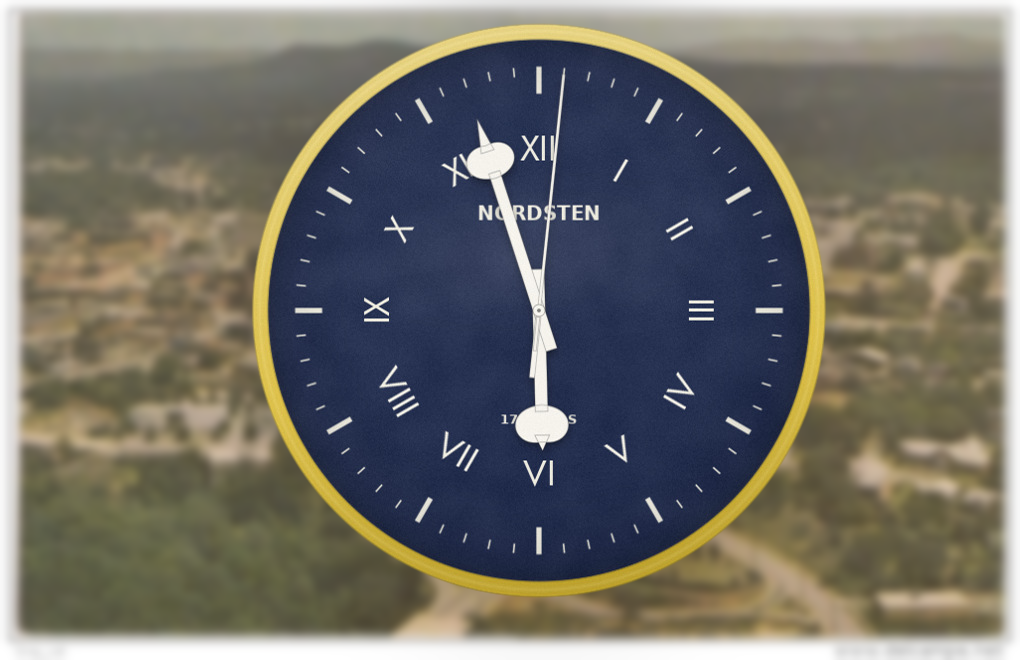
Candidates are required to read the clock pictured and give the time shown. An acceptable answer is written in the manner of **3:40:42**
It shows **5:57:01**
